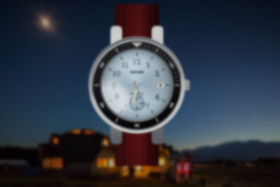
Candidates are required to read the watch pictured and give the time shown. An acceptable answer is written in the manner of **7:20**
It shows **6:26**
